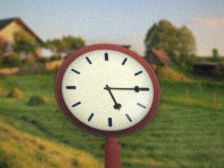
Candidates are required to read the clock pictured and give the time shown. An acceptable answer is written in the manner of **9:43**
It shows **5:15**
